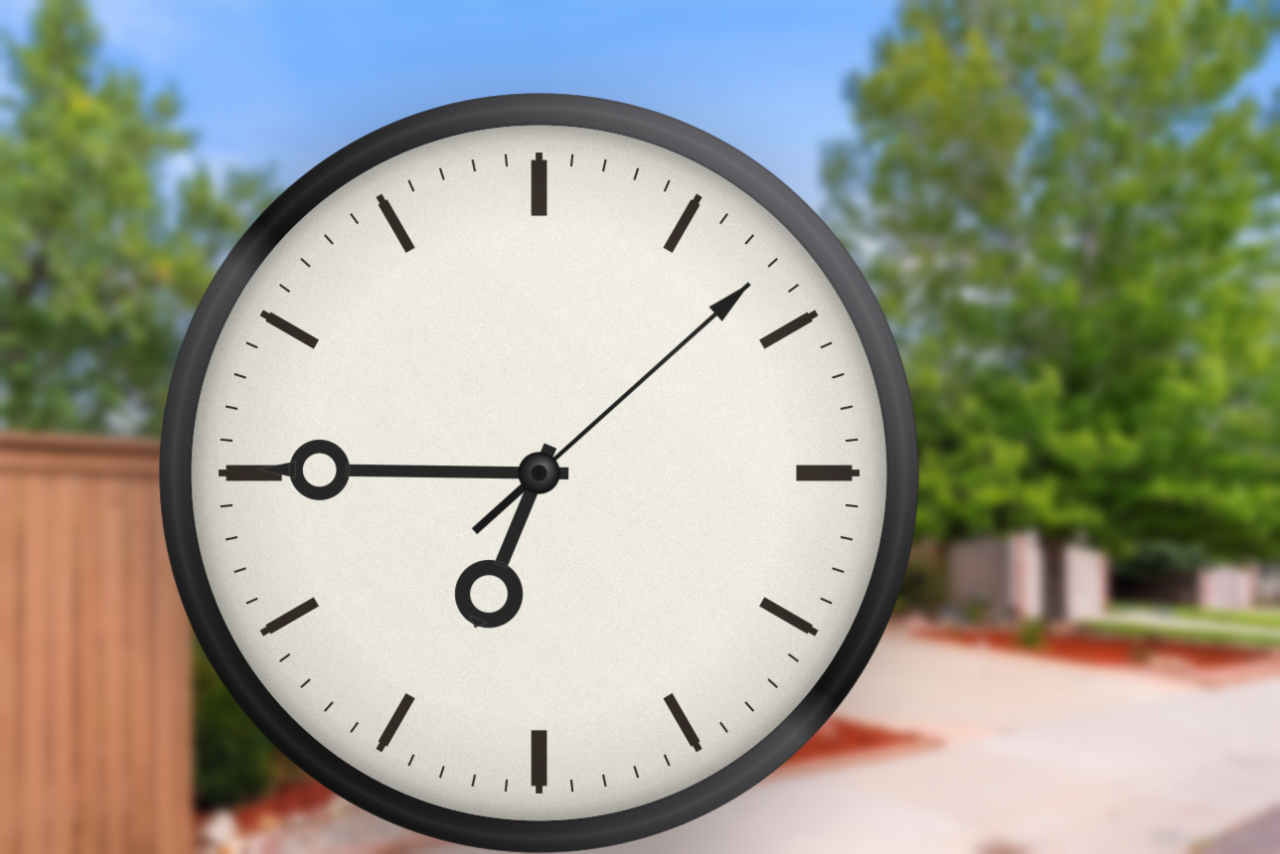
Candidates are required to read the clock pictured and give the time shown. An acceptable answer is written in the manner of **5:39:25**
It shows **6:45:08**
